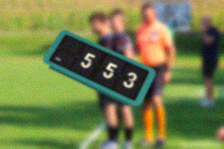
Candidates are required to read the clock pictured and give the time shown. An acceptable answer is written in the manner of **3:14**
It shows **5:53**
